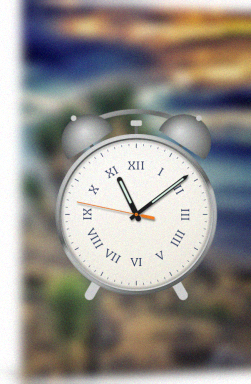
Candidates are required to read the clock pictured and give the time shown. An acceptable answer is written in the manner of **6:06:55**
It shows **11:08:47**
